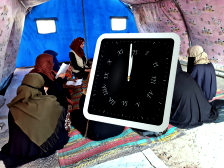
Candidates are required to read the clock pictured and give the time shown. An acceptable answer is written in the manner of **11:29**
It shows **11:59**
